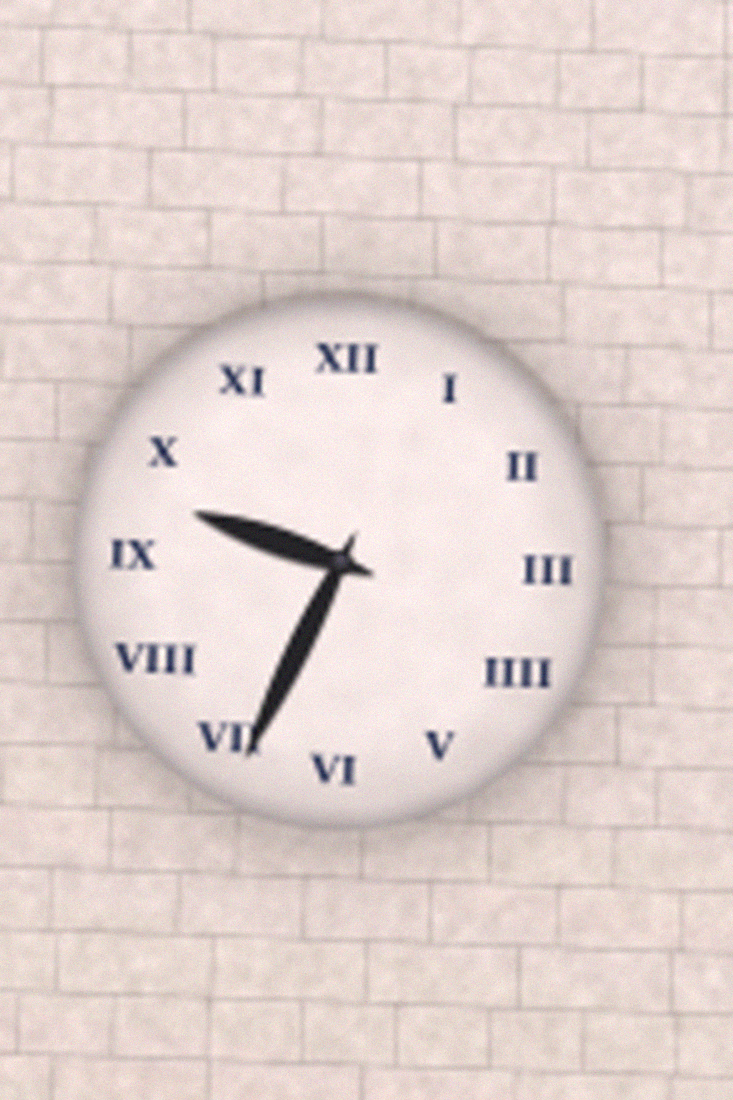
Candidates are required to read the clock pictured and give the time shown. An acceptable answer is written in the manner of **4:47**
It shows **9:34**
